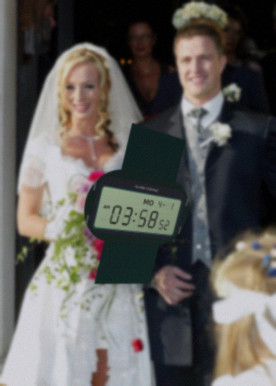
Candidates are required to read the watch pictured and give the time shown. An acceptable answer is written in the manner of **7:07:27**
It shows **3:58:52**
